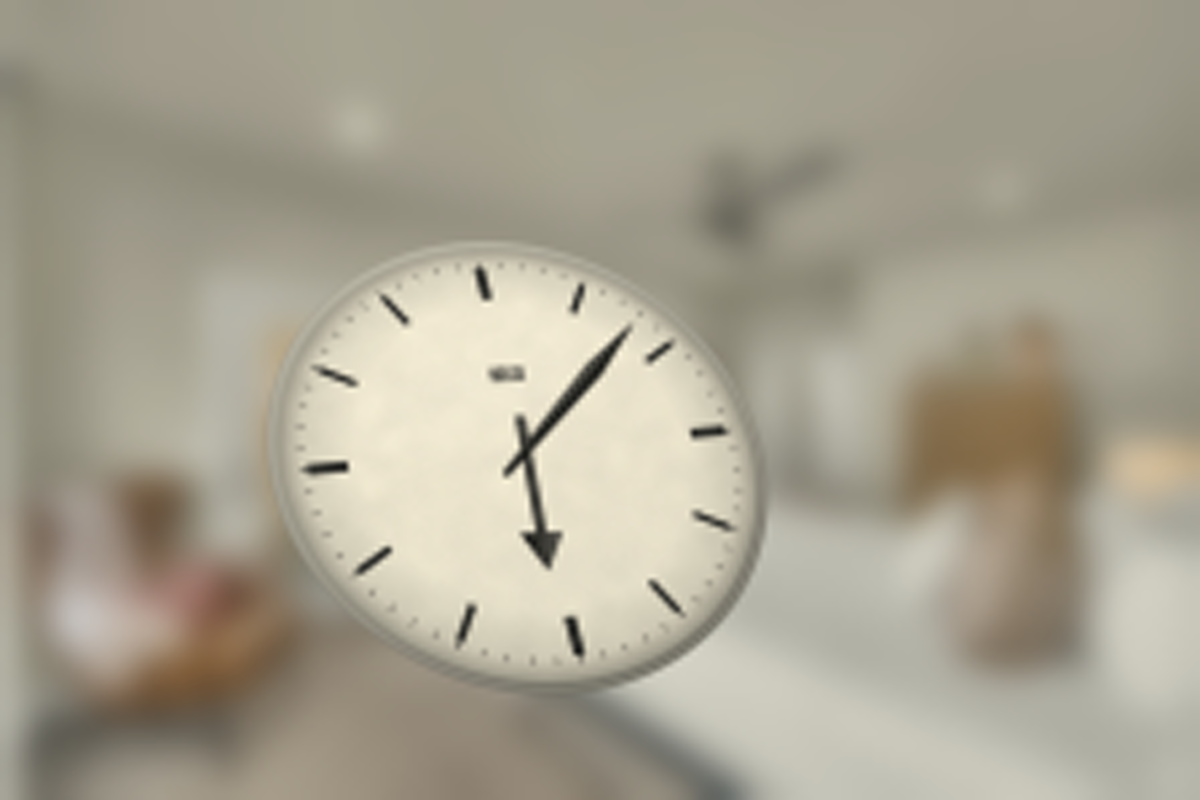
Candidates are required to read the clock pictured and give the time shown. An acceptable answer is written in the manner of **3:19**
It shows **6:08**
